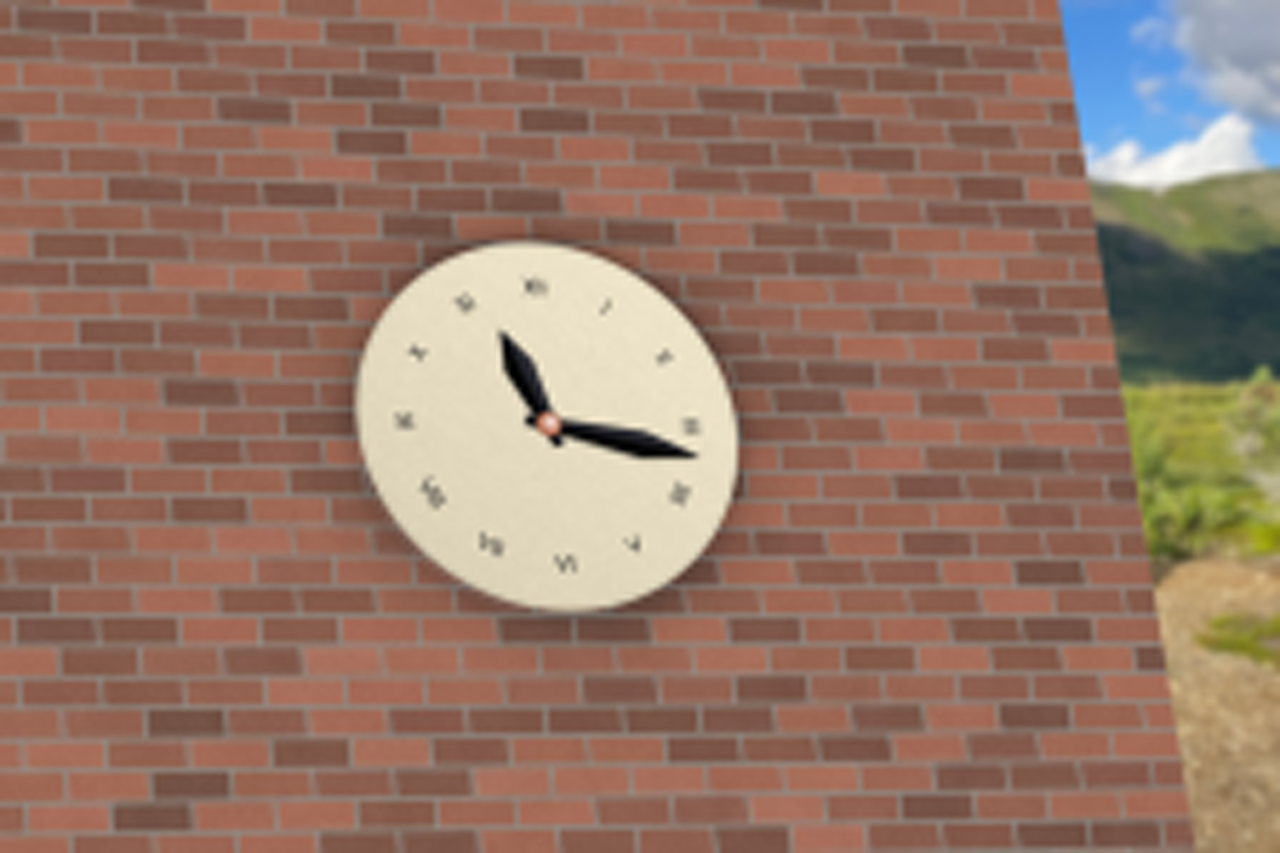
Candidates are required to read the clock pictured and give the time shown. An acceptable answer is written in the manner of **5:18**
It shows **11:17**
